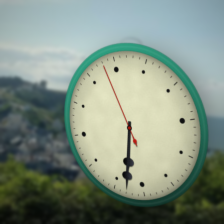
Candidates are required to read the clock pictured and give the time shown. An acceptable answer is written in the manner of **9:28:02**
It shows **6:32:58**
